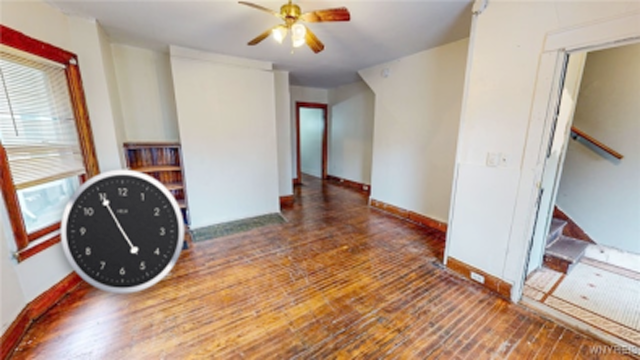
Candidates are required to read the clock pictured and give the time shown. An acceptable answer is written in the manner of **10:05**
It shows **4:55**
